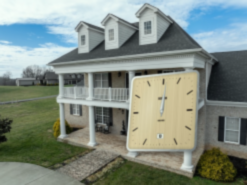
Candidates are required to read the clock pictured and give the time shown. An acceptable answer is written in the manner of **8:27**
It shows **12:01**
